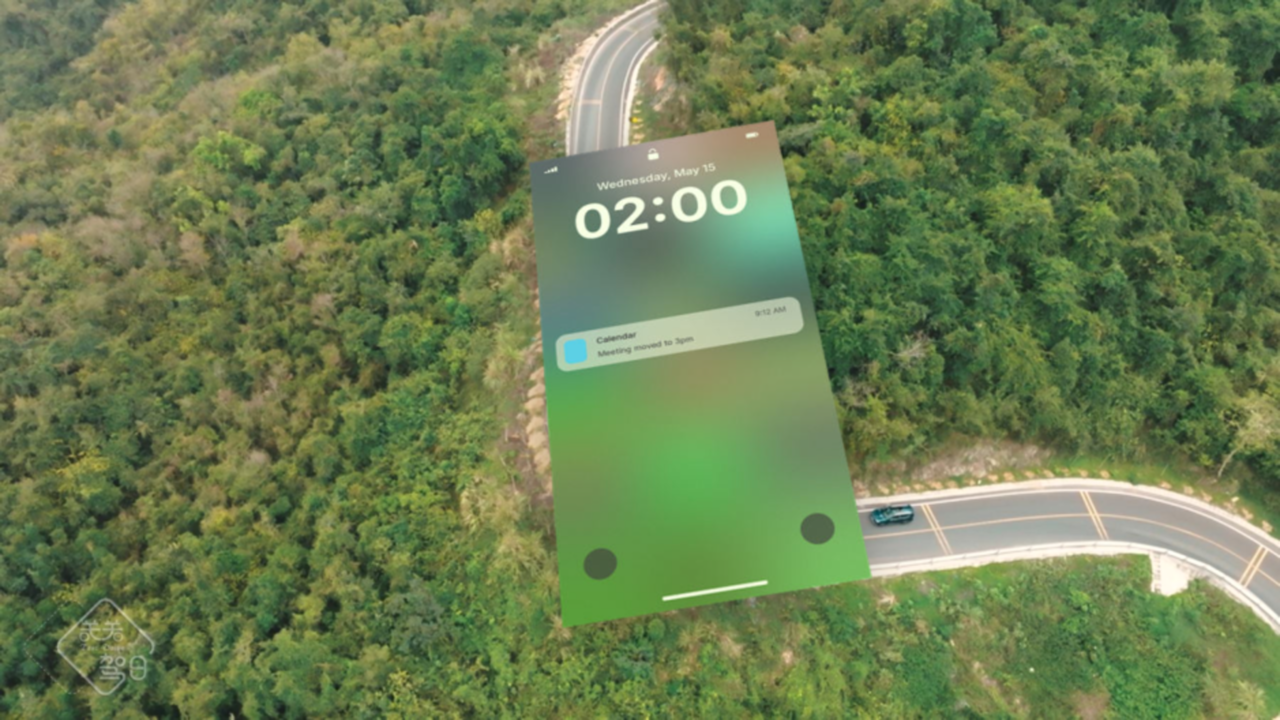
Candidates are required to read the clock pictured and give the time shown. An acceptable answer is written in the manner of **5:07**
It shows **2:00**
